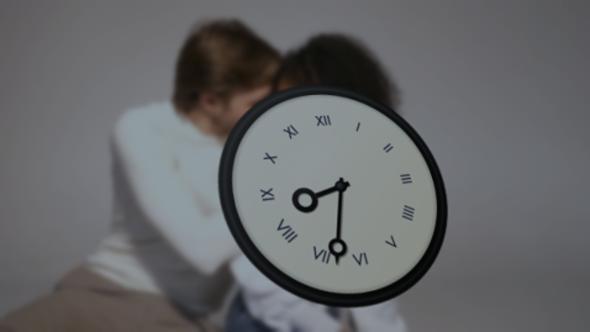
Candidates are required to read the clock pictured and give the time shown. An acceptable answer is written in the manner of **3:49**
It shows **8:33**
